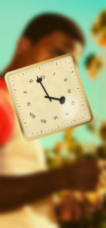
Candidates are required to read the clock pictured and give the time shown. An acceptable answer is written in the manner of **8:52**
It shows **3:58**
